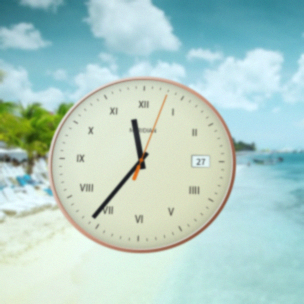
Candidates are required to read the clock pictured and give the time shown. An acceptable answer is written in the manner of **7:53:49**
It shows **11:36:03**
